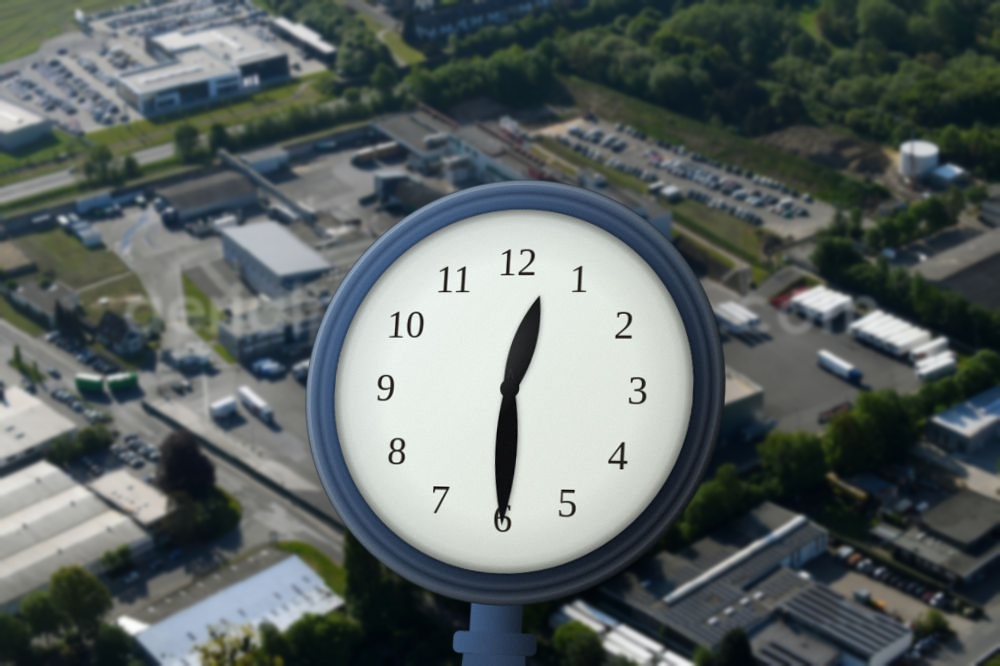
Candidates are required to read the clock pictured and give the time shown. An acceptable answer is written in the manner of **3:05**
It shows **12:30**
